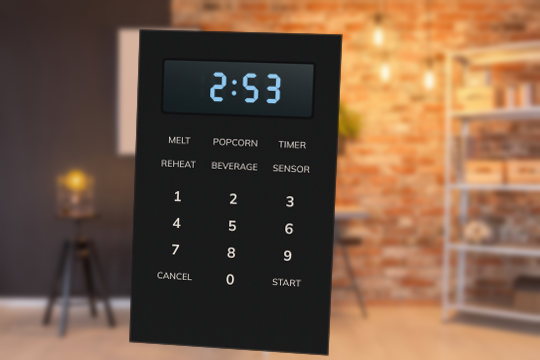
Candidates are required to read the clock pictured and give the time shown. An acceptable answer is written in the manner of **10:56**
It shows **2:53**
